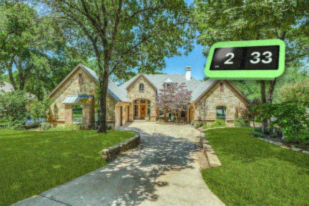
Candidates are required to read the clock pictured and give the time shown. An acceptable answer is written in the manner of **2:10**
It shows **2:33**
